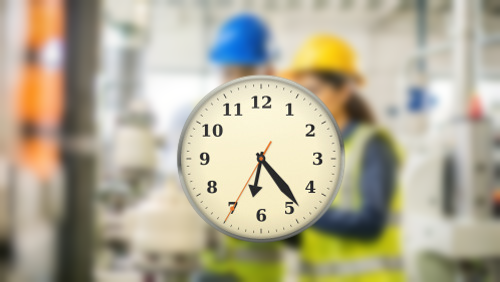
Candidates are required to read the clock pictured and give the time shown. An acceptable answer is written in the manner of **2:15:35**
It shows **6:23:35**
